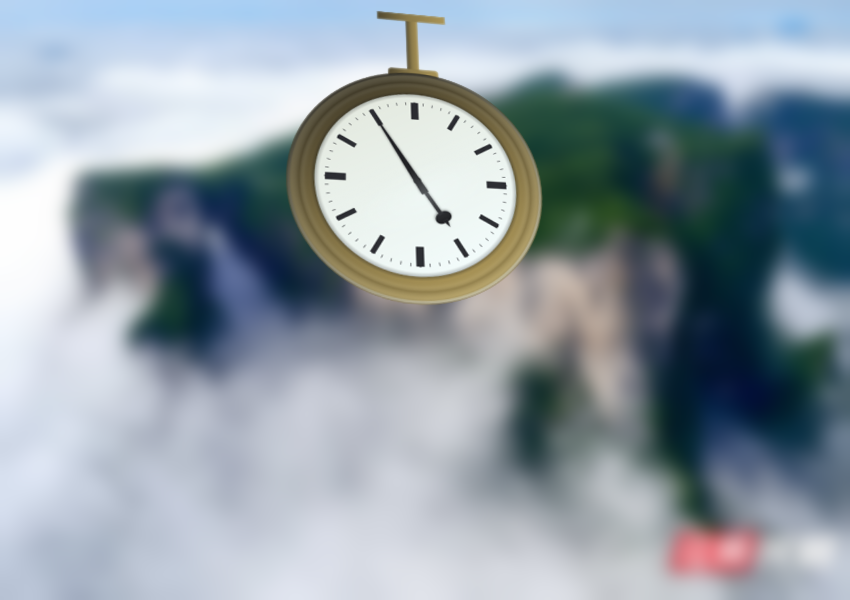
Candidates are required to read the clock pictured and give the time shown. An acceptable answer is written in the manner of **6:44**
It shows **4:55**
